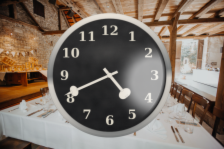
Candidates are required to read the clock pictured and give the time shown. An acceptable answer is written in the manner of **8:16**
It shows **4:41**
